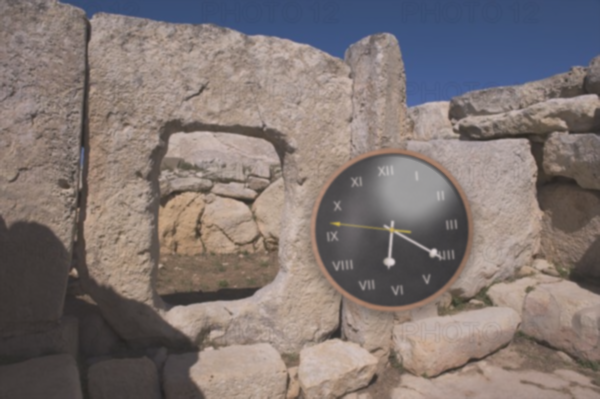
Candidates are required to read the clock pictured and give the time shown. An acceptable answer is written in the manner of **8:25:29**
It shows **6:20:47**
